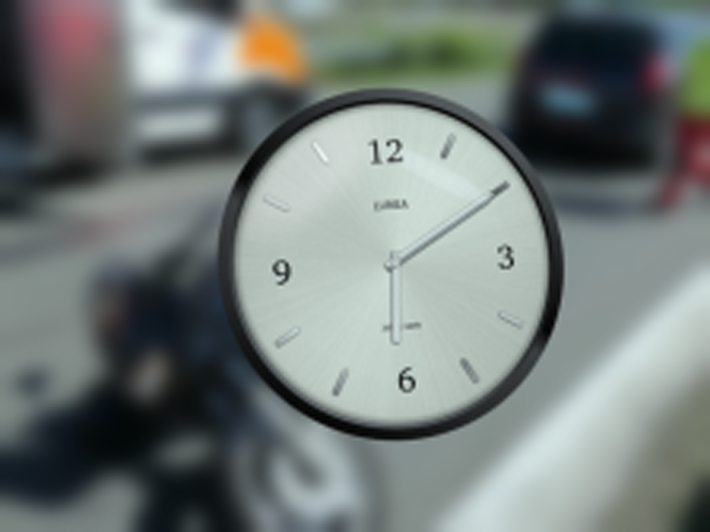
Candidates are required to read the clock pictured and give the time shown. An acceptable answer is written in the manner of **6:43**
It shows **6:10**
